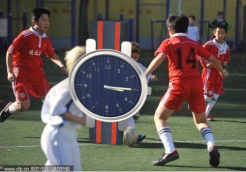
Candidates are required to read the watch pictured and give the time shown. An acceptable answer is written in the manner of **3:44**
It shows **3:15**
